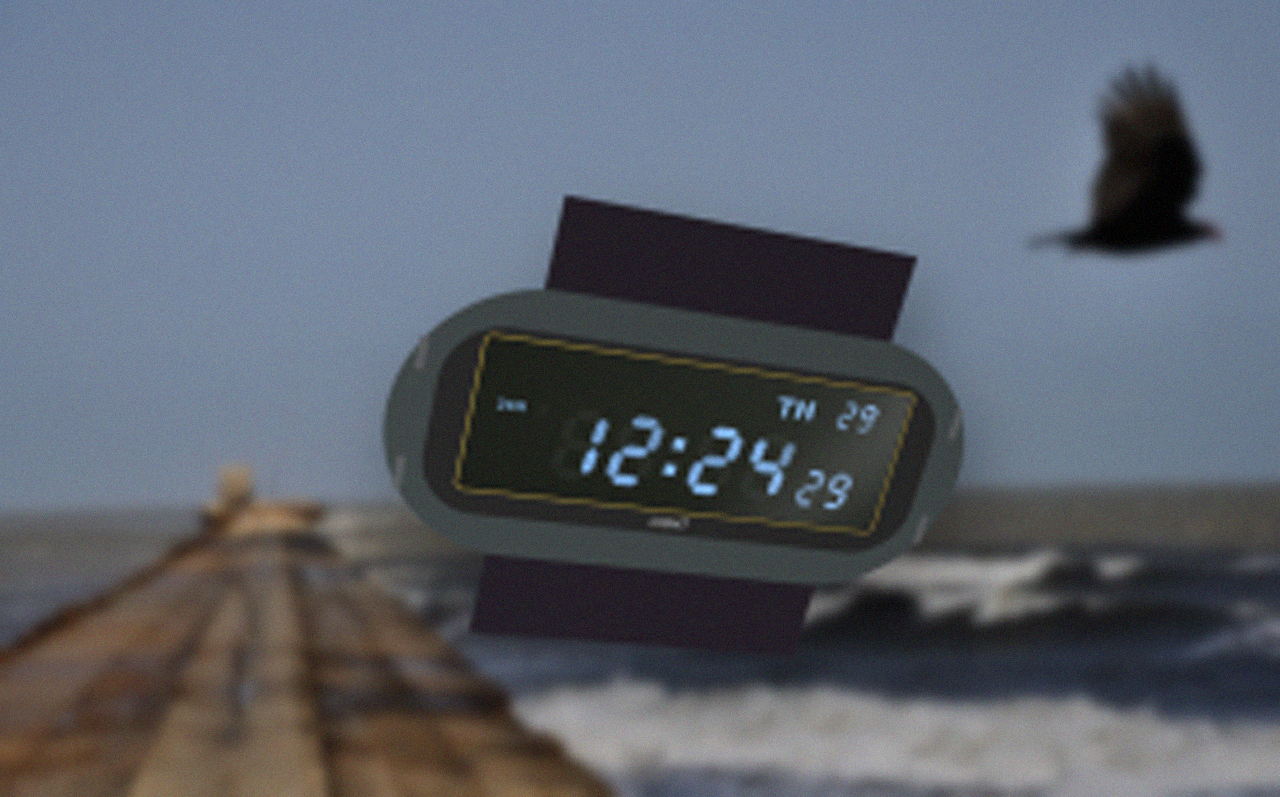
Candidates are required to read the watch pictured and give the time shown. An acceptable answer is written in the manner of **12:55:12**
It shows **12:24:29**
